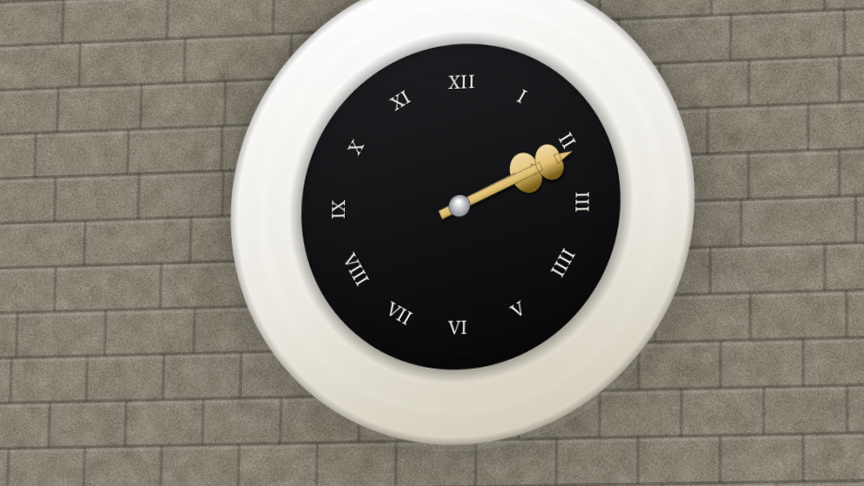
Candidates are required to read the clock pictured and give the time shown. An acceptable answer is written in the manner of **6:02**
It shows **2:11**
